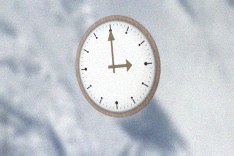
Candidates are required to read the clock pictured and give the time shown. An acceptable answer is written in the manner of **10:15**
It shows **3:00**
